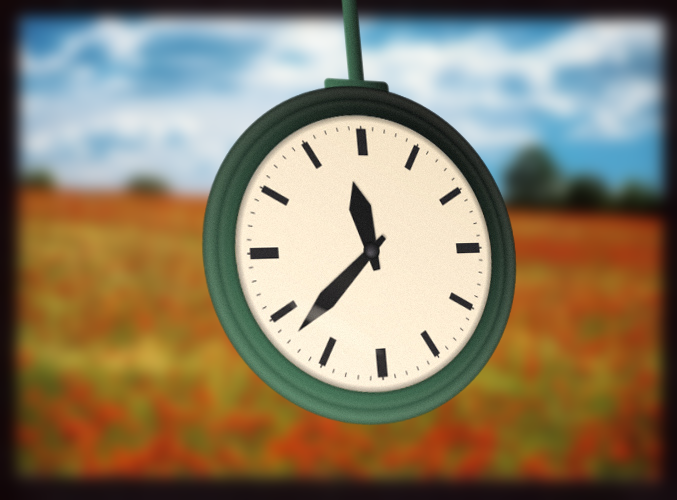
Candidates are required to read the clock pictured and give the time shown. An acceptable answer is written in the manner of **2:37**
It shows **11:38**
